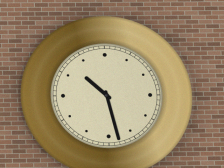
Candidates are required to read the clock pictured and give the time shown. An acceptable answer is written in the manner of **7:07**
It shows **10:28**
